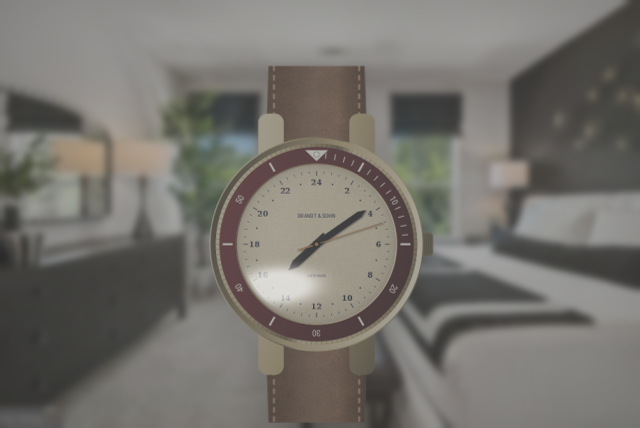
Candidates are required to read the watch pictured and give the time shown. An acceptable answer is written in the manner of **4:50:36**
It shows **15:09:12**
